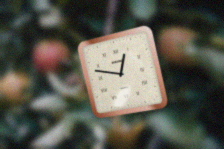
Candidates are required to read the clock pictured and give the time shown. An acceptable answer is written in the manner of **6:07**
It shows **12:48**
